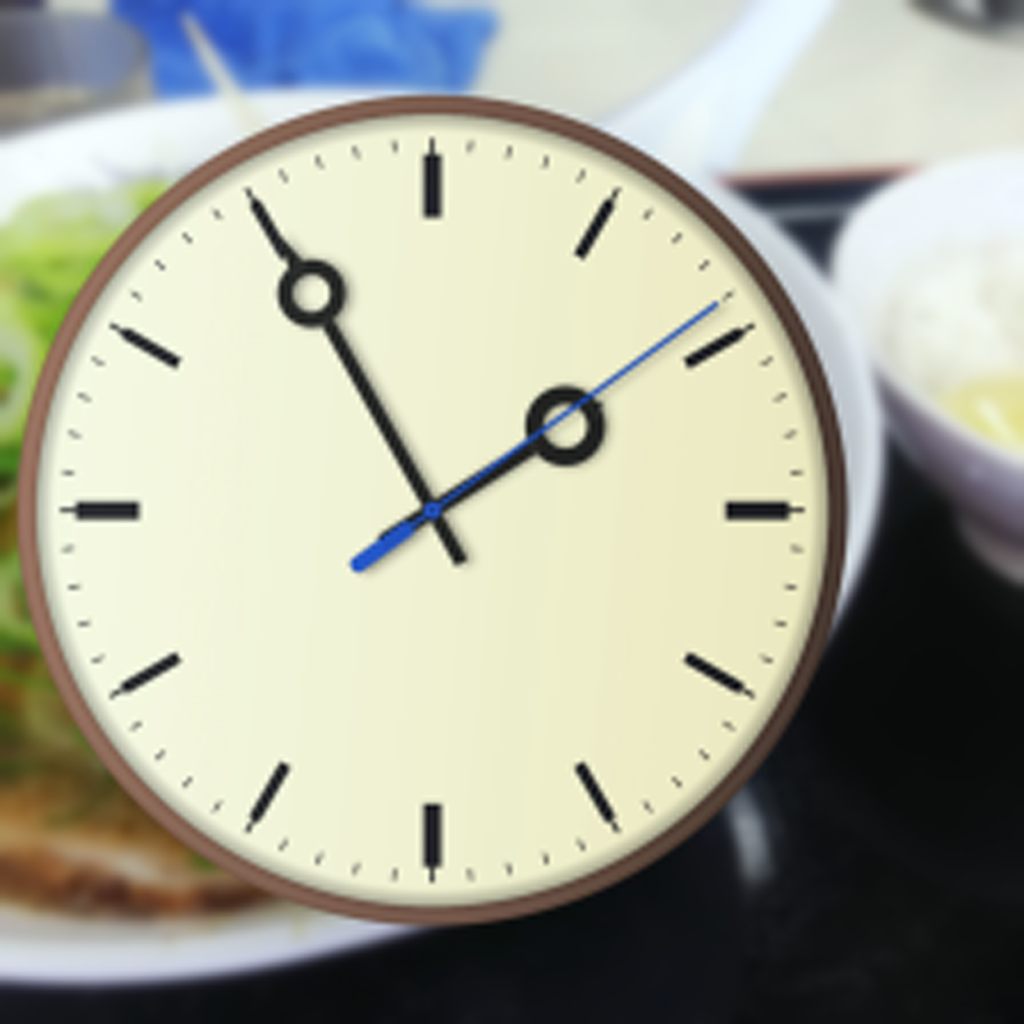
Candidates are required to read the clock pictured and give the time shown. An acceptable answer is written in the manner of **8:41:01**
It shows **1:55:09**
